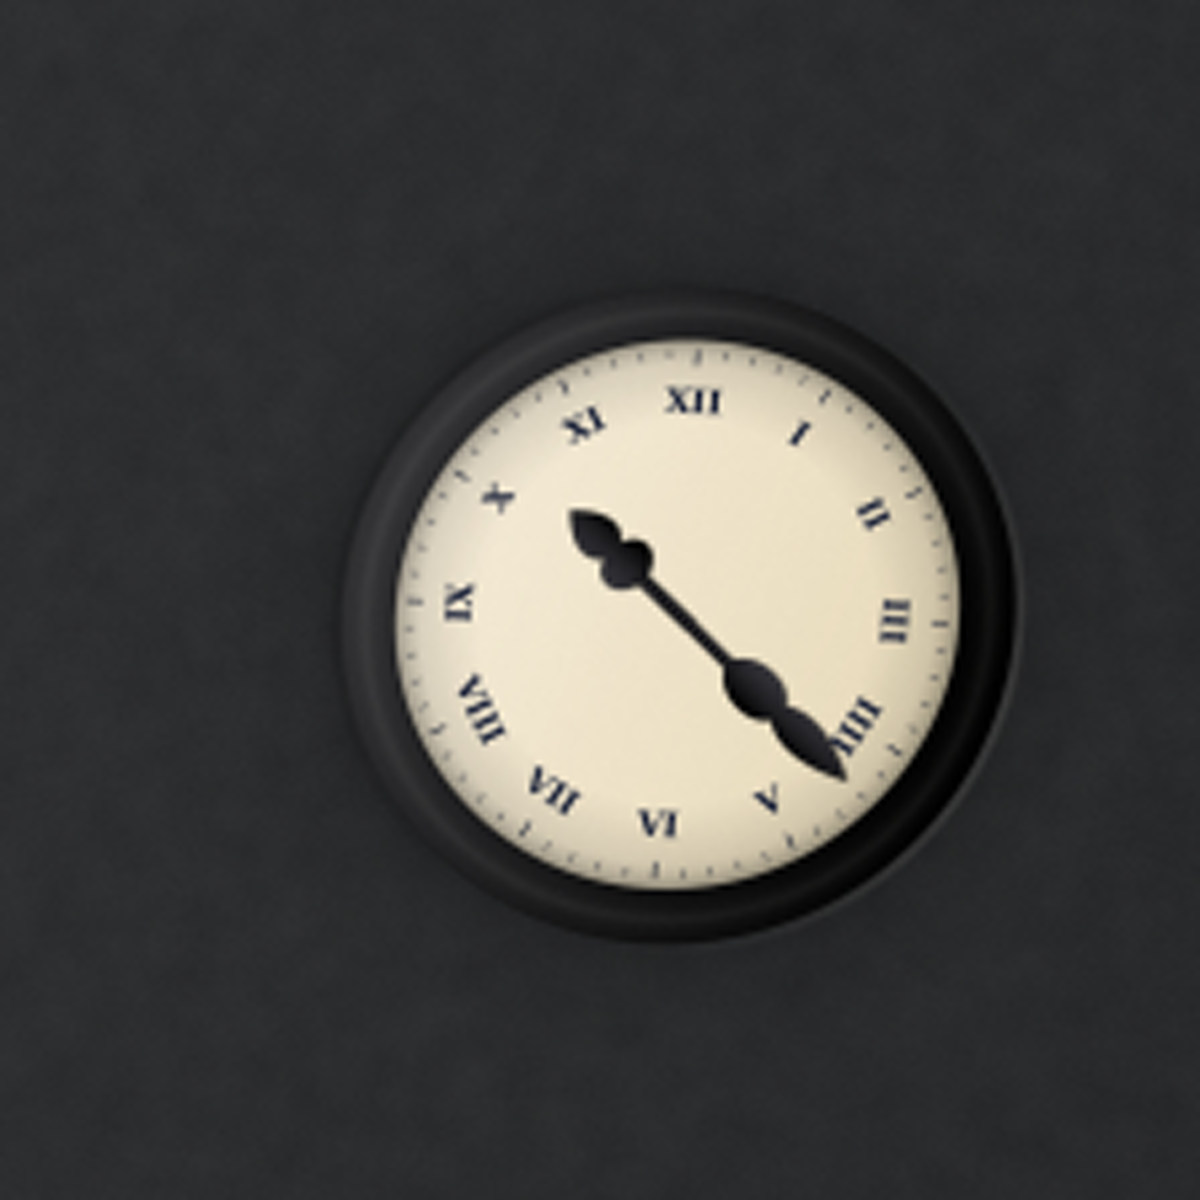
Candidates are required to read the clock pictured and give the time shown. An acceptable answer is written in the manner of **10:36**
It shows **10:22**
